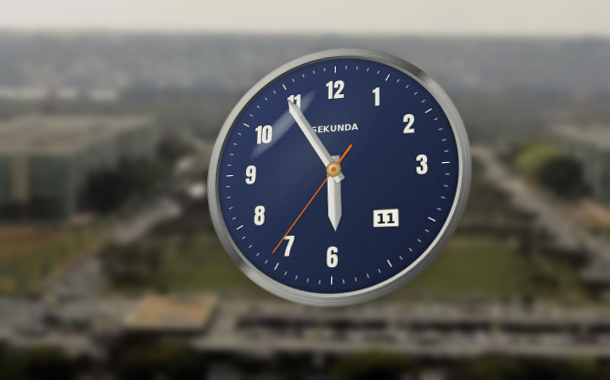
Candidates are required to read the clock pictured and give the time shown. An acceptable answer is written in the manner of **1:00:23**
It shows **5:54:36**
